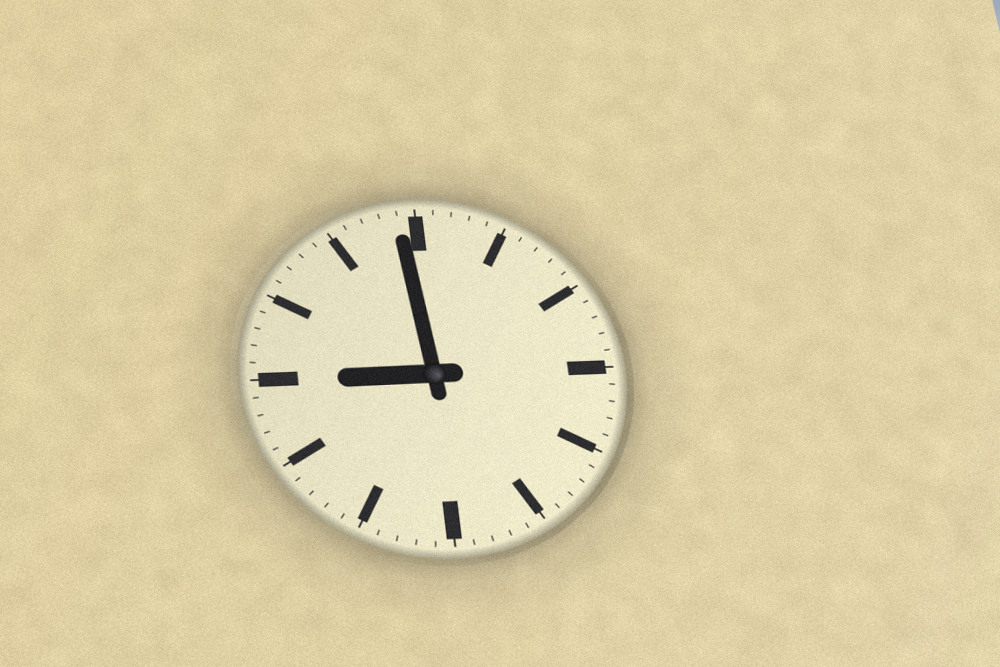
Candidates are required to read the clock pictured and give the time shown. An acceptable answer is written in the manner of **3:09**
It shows **8:59**
